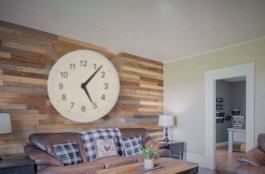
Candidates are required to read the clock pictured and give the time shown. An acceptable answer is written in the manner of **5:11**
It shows **5:07**
